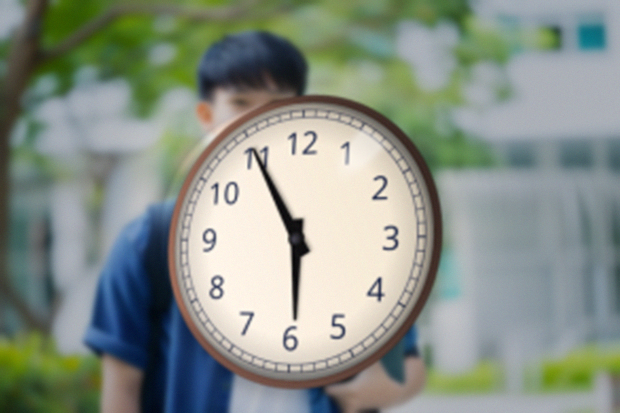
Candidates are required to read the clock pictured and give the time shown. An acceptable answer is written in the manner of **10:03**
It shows **5:55**
